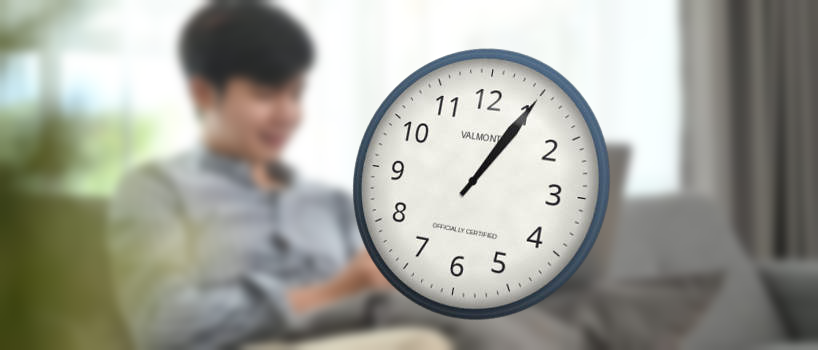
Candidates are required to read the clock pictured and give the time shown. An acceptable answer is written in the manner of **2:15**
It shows **1:05**
